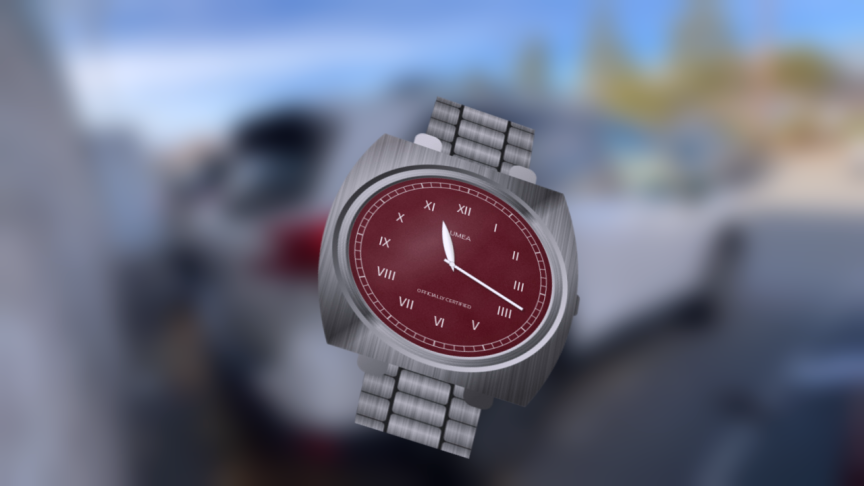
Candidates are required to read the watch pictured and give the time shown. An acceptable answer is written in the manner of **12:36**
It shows **11:18**
